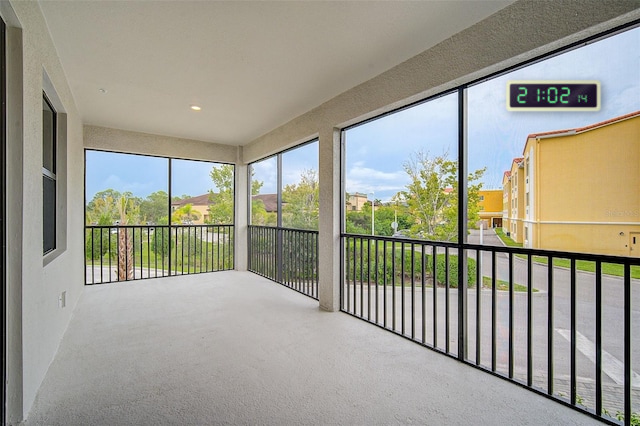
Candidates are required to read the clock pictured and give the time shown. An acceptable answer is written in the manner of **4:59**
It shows **21:02**
